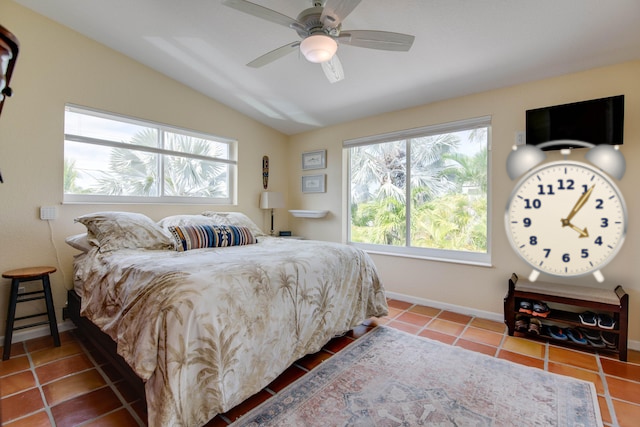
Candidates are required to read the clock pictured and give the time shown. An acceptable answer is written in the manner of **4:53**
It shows **4:06**
